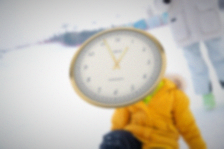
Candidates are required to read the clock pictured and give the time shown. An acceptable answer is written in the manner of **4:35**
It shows **12:56**
